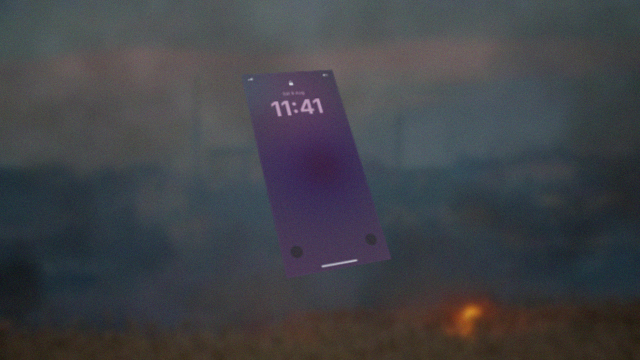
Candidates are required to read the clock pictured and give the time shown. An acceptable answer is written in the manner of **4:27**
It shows **11:41**
